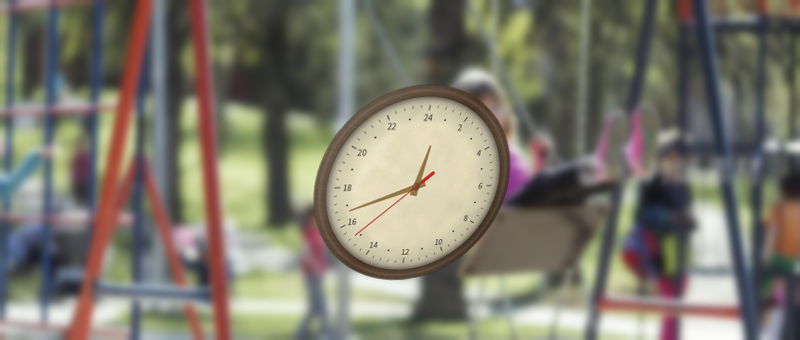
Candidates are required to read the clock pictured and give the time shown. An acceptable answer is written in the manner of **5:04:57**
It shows **0:41:38**
